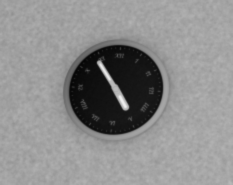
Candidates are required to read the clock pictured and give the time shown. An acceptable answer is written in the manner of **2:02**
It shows **4:54**
